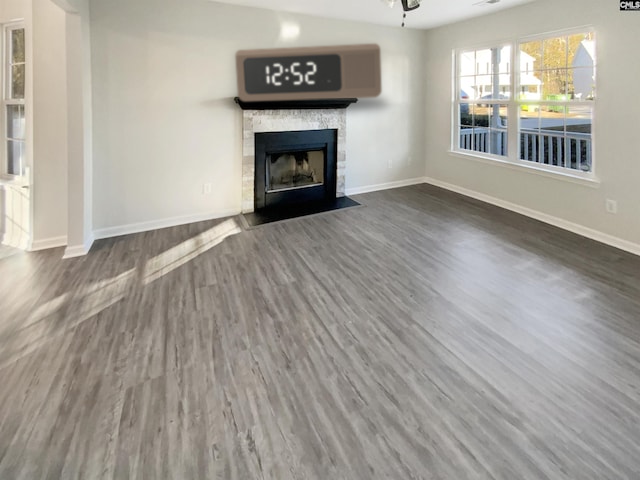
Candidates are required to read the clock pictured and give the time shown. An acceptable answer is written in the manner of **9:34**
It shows **12:52**
